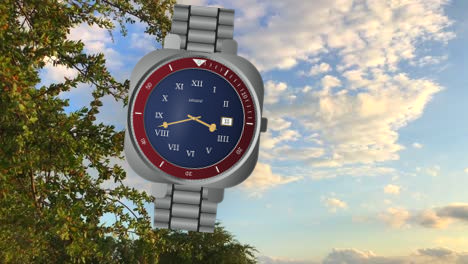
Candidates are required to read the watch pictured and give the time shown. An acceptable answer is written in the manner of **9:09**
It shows **3:42**
